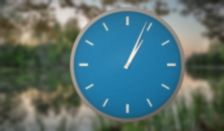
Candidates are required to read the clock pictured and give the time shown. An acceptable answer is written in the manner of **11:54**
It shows **1:04**
